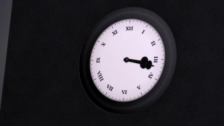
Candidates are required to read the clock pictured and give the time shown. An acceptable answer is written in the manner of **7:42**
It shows **3:17**
